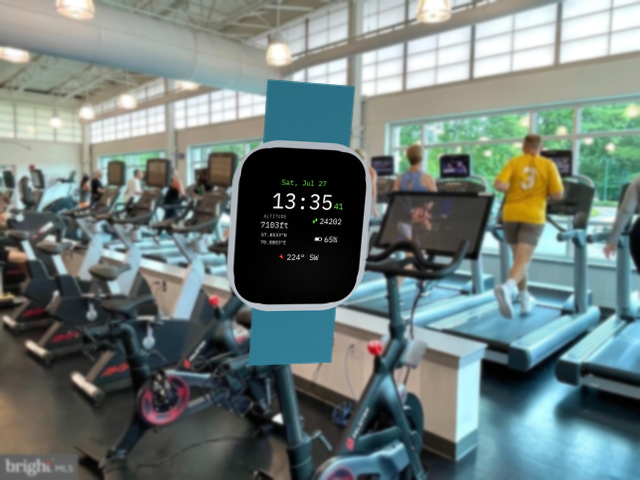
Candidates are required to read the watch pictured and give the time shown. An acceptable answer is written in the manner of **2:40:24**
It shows **13:35:41**
